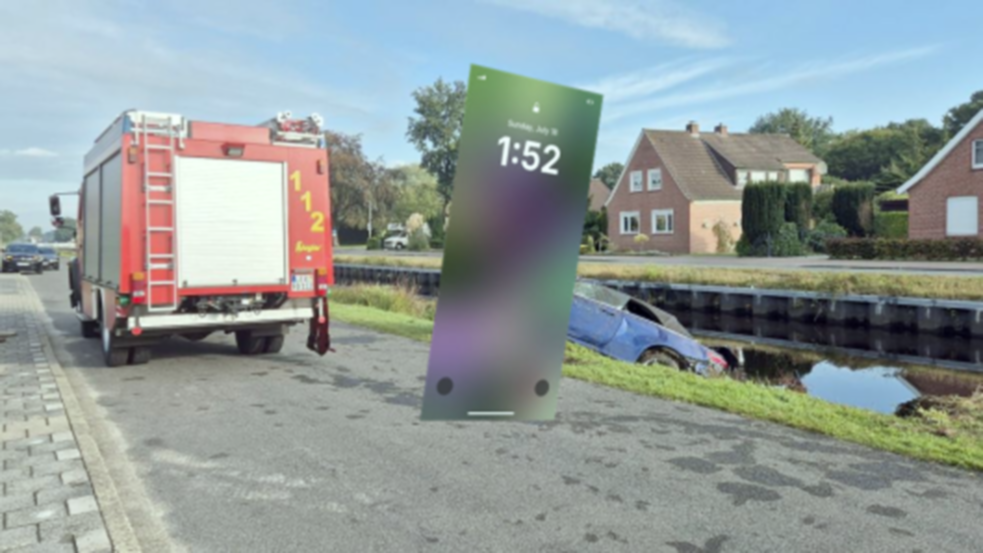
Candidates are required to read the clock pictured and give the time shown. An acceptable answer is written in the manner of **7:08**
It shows **1:52**
